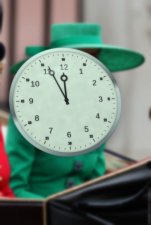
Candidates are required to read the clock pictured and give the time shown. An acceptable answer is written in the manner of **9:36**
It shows **11:56**
